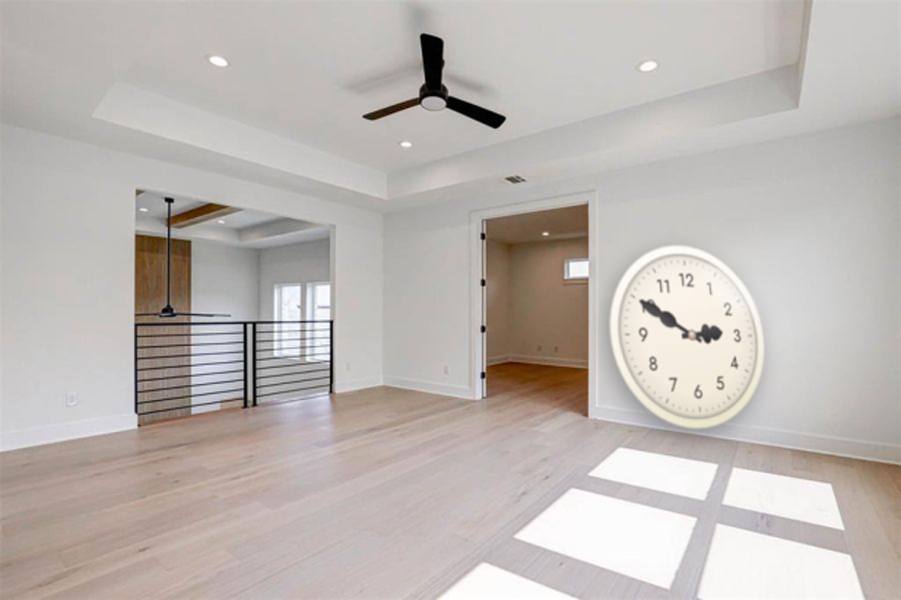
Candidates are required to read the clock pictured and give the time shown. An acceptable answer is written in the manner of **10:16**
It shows **2:50**
